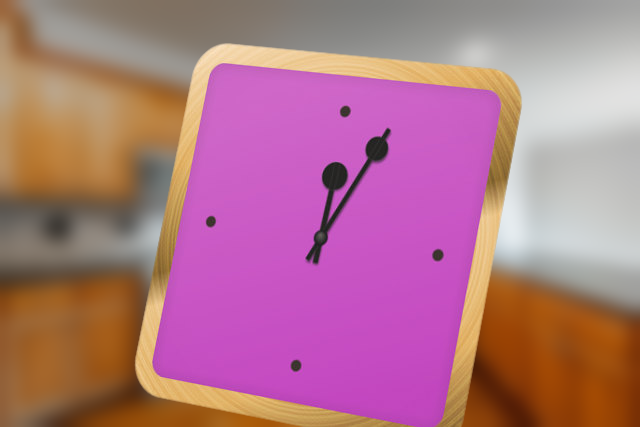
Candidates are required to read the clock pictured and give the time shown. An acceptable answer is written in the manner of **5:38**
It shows **12:04**
